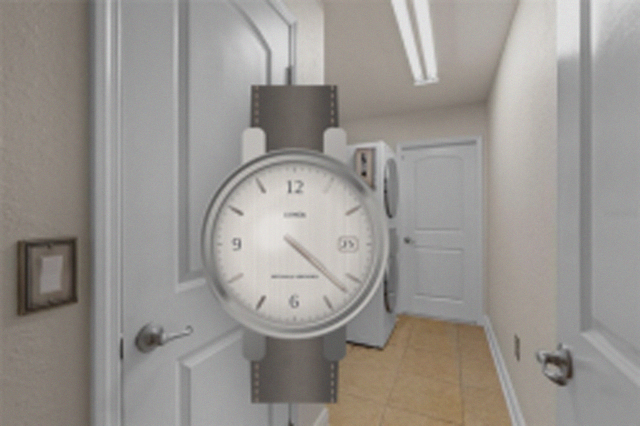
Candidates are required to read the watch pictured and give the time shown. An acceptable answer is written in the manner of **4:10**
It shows **4:22**
